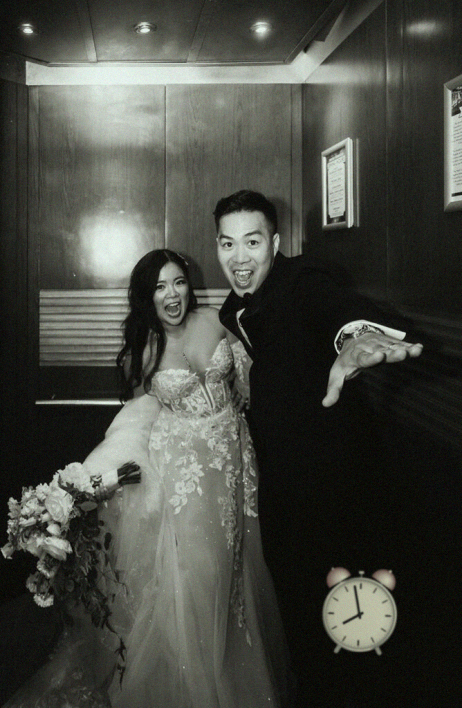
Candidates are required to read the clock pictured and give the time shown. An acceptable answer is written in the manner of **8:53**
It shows **7:58**
